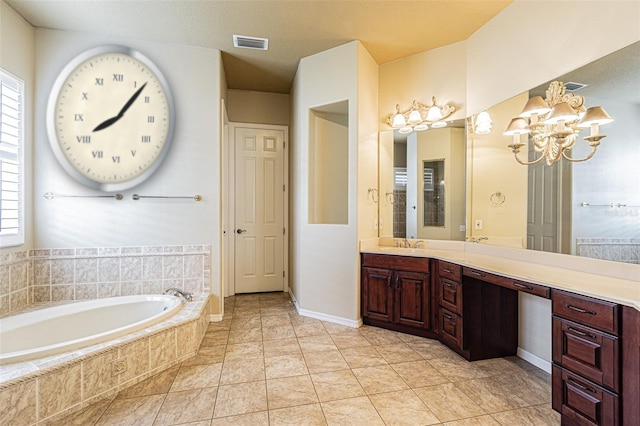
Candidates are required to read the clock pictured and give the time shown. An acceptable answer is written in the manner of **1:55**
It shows **8:07**
